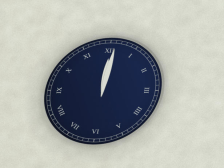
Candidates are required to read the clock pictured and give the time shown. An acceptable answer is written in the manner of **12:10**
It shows **12:01**
